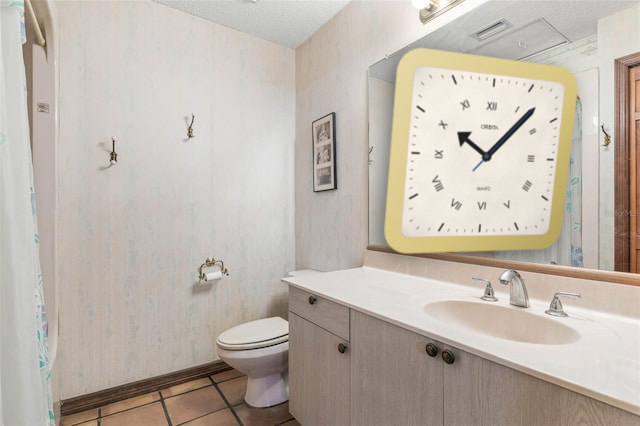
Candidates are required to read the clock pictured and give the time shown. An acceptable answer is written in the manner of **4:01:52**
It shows **10:07:07**
